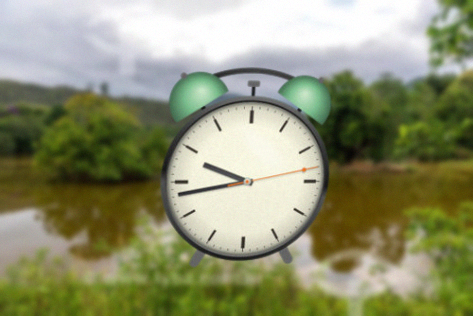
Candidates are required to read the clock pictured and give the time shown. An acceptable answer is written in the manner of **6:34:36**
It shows **9:43:13**
